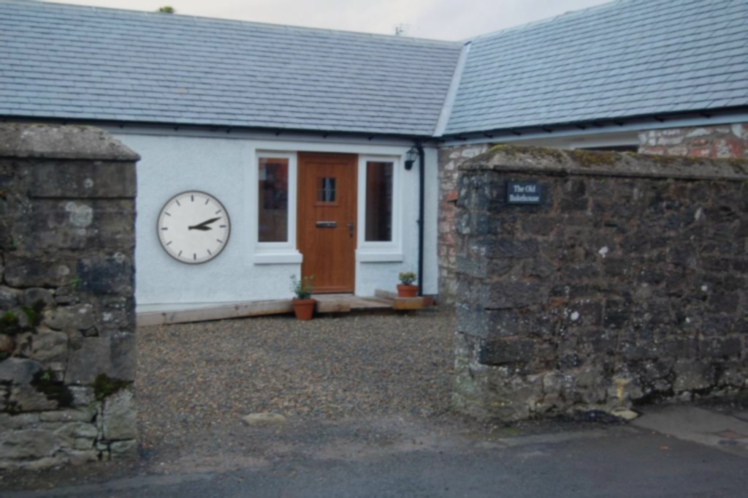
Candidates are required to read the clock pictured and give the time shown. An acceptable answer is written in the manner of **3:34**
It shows **3:12**
